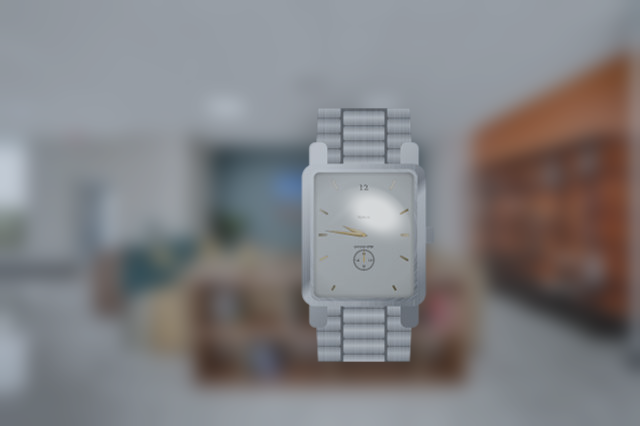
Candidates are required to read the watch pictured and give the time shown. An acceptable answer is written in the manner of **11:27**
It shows **9:46**
